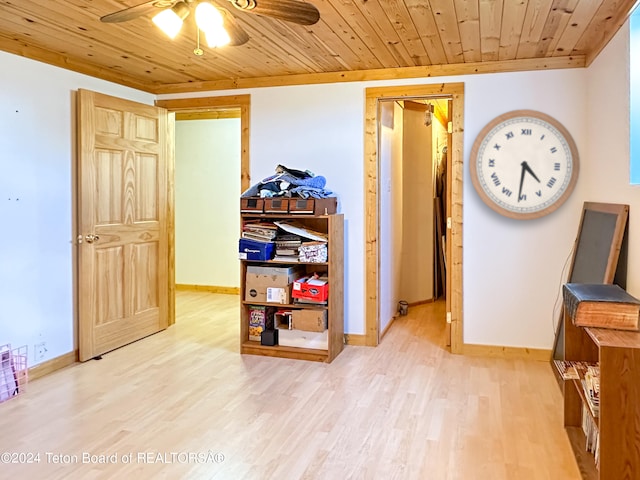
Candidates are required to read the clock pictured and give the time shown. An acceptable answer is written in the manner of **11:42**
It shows **4:31**
